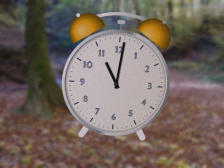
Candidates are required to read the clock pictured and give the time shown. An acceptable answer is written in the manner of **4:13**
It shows **11:01**
